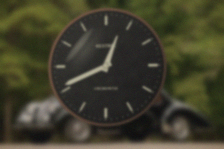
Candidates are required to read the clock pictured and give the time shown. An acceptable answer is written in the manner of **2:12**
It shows **12:41**
